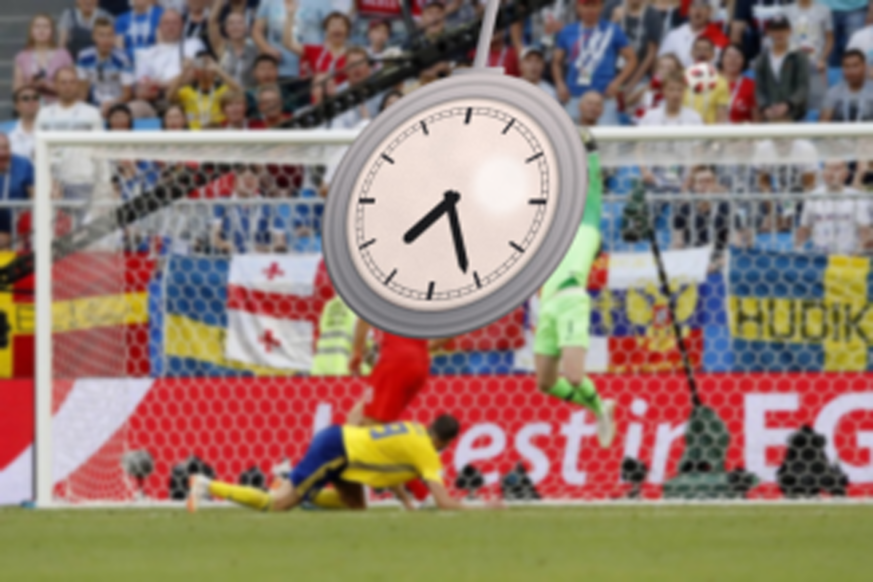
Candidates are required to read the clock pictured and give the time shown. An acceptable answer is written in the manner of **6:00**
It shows **7:26**
